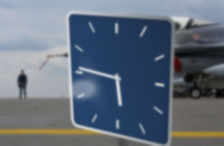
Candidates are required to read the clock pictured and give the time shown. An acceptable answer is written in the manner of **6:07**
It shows **5:46**
